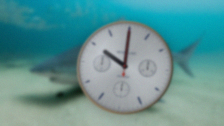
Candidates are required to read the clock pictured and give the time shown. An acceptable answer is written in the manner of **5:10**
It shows **10:00**
